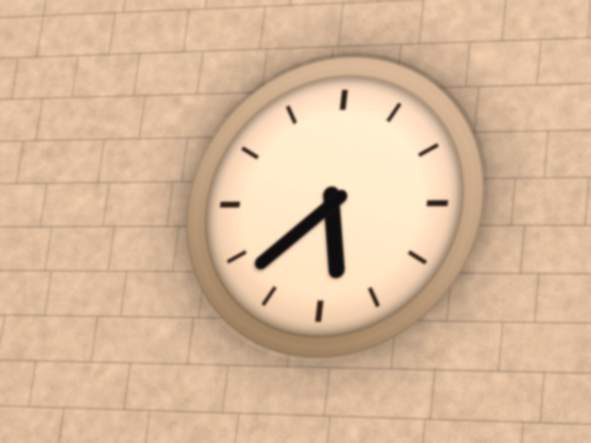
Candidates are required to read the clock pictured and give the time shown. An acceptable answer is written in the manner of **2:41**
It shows **5:38**
